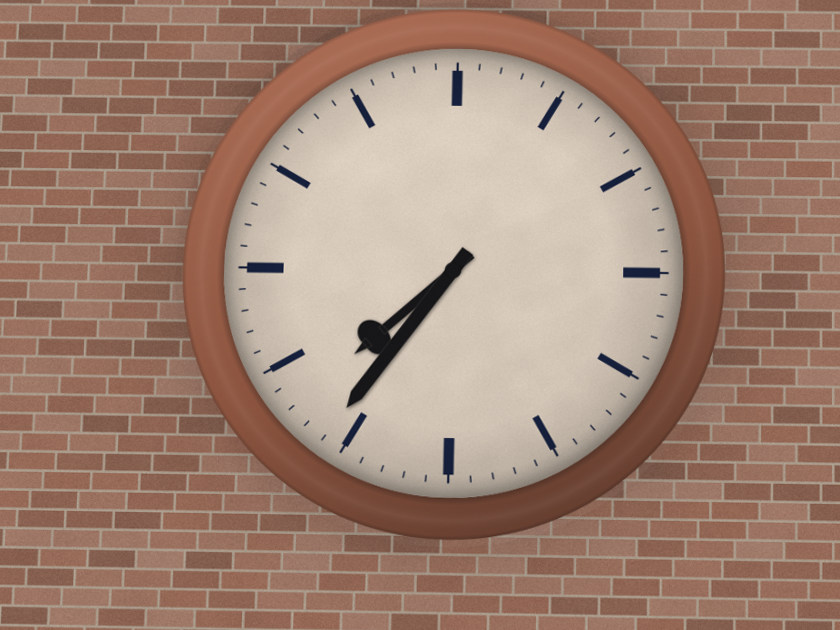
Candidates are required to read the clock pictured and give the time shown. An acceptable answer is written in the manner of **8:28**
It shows **7:36**
